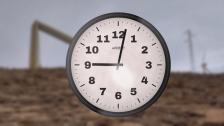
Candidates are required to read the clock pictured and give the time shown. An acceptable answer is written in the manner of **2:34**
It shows **9:02**
